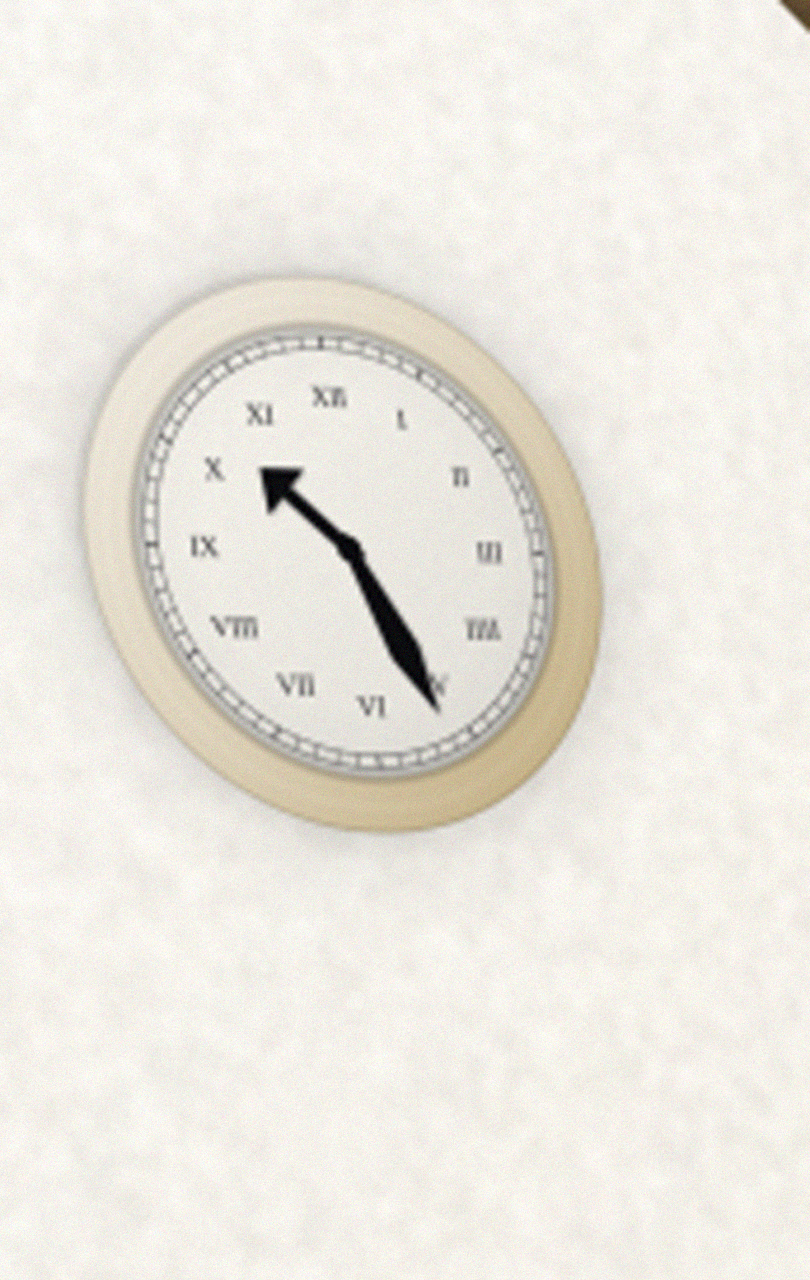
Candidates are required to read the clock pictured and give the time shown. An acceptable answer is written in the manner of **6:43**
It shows **10:26**
